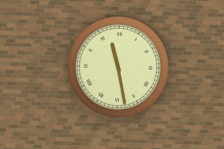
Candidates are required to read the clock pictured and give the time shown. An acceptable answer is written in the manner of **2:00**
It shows **11:28**
